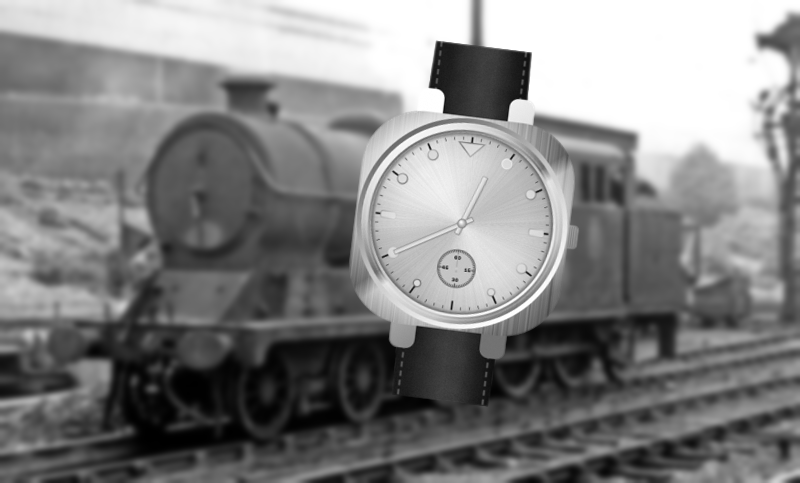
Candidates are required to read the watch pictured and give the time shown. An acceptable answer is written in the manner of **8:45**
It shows **12:40**
